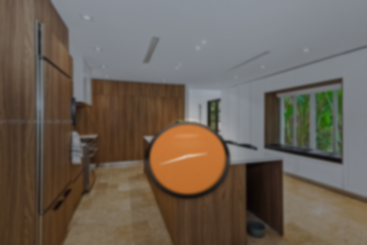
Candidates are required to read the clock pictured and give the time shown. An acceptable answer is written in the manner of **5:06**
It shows **2:42**
